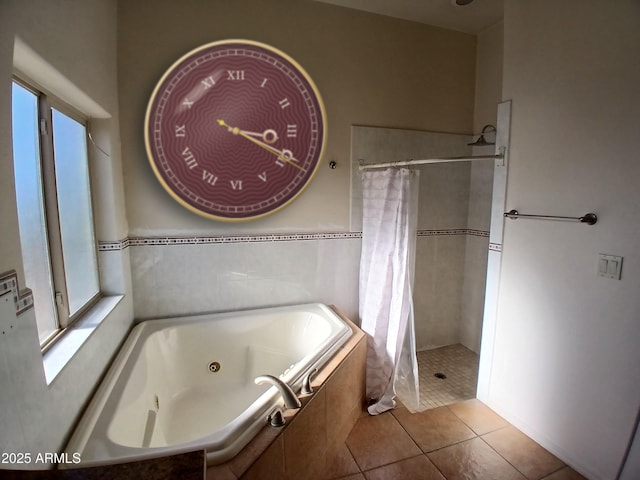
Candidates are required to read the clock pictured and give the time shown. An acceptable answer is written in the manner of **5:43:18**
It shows **3:19:20**
